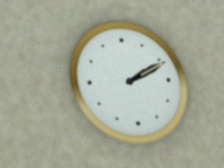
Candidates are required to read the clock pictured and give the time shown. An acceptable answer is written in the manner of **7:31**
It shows **2:11**
